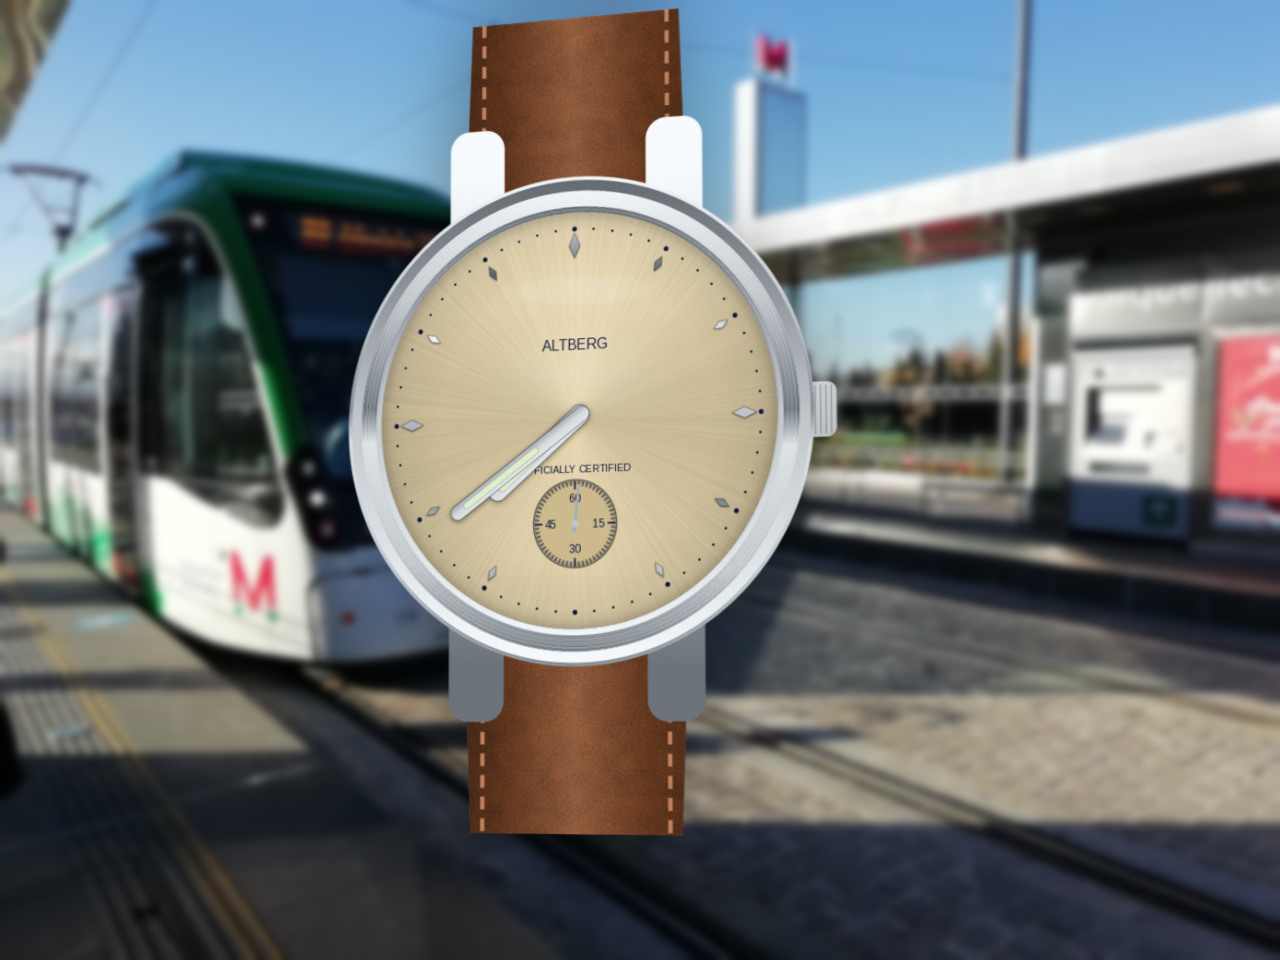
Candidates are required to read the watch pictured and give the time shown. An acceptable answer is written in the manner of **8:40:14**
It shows **7:39:01**
